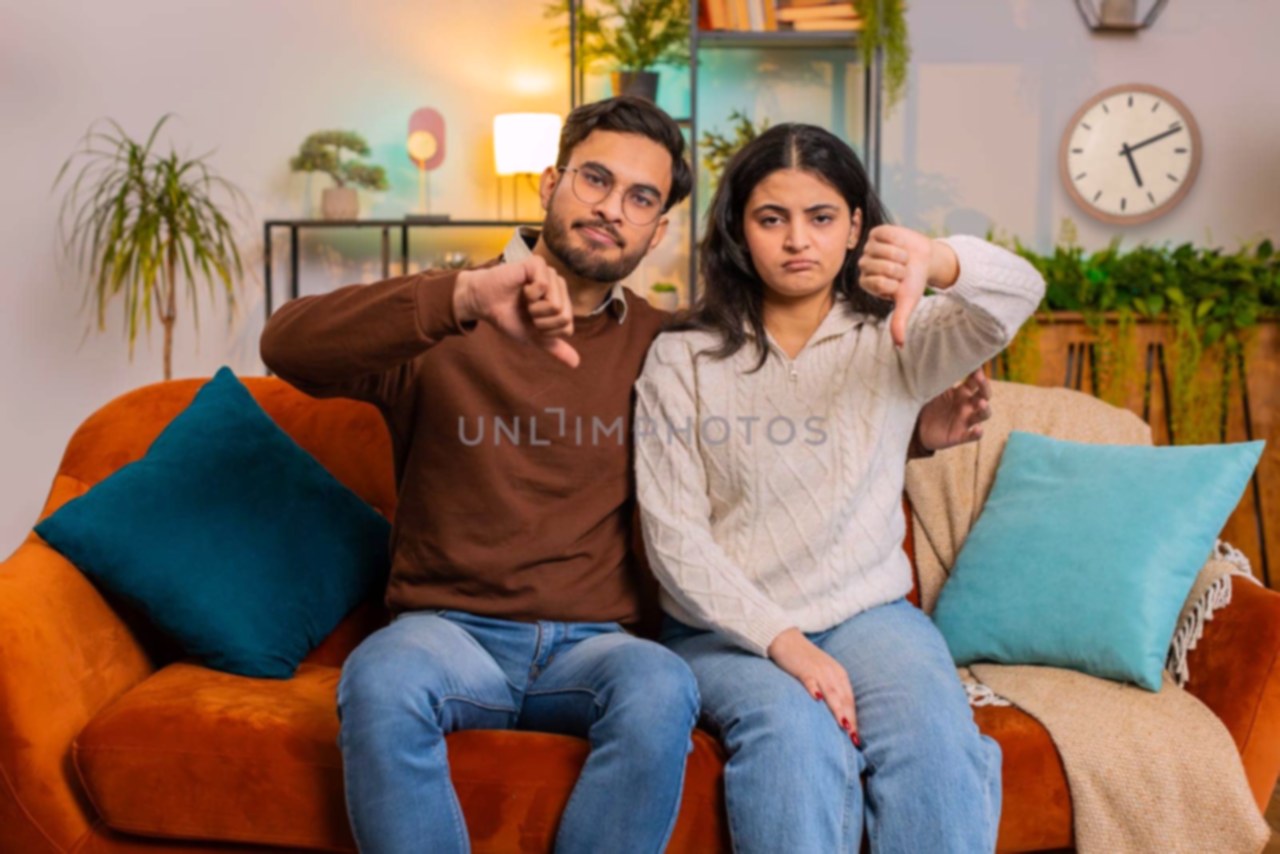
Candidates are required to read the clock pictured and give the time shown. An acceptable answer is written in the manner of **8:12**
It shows **5:11**
